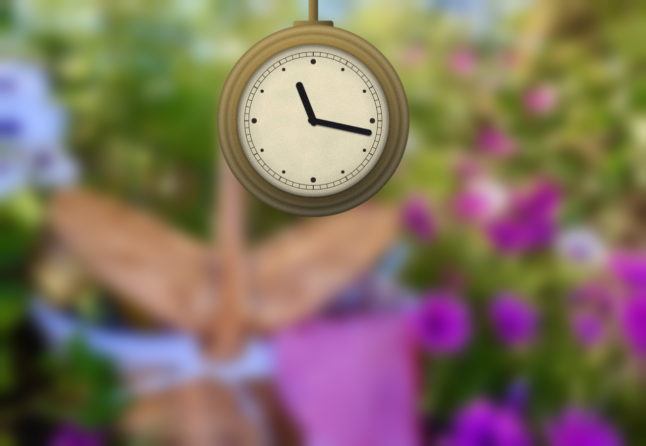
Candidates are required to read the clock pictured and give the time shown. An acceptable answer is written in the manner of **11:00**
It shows **11:17**
